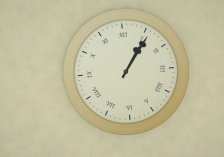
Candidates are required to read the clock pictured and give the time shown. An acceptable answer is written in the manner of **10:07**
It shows **1:06**
